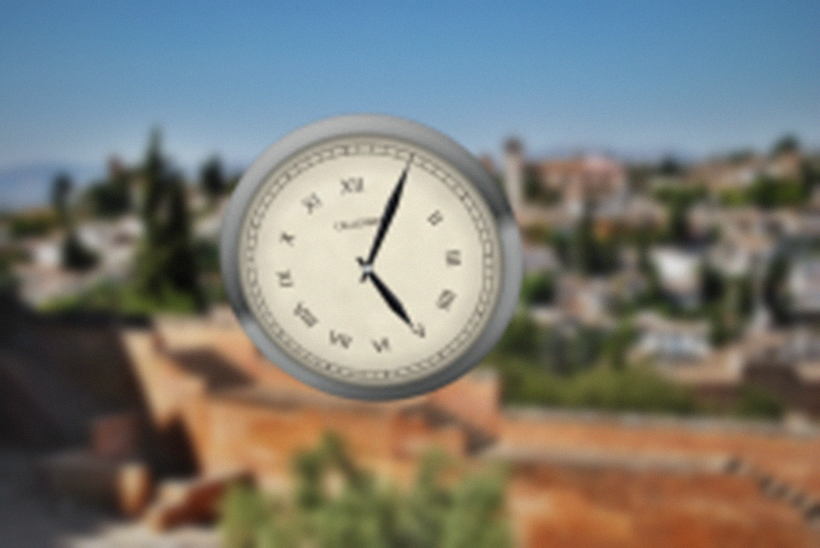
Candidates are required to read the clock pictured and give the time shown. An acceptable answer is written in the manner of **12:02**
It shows **5:05**
